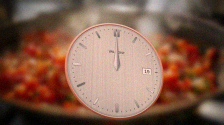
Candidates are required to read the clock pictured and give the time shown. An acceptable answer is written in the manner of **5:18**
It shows **12:00**
